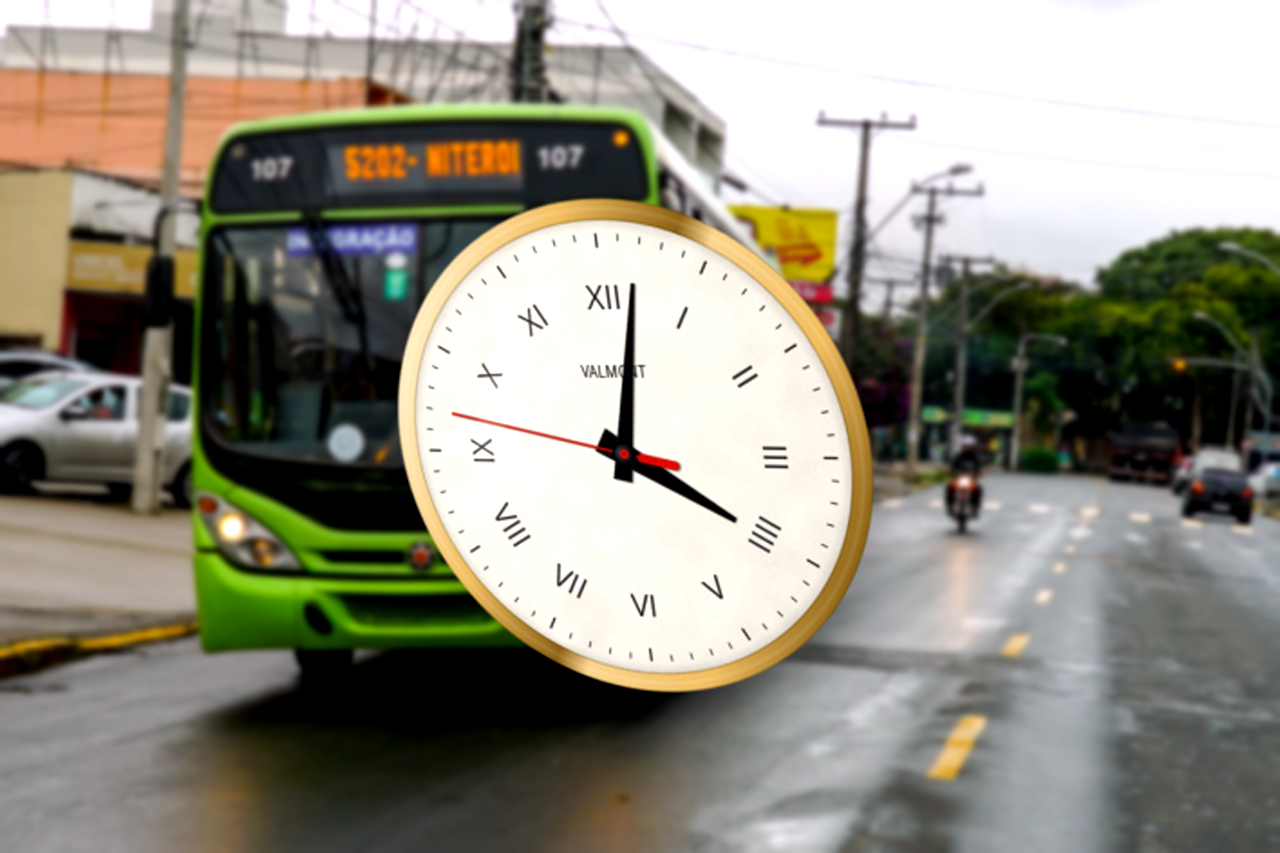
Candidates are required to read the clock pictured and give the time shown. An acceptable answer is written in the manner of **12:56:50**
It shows **4:01:47**
